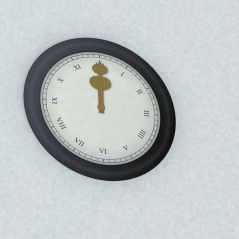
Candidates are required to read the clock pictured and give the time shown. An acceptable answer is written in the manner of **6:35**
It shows **12:00**
